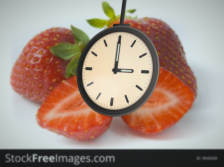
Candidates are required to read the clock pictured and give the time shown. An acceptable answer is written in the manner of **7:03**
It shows **3:00**
